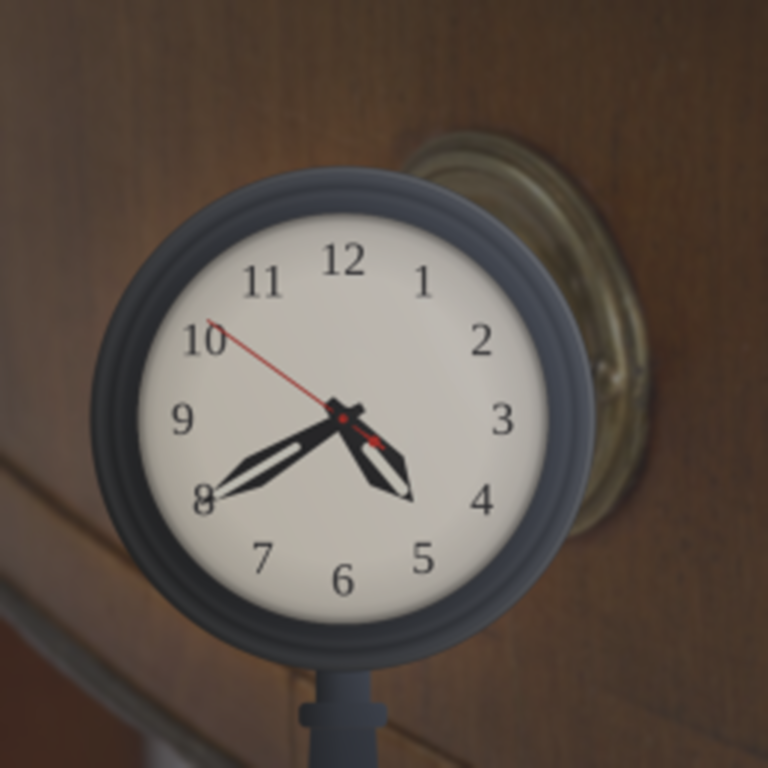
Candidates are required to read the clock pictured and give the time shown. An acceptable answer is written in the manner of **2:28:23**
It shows **4:39:51**
